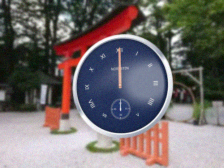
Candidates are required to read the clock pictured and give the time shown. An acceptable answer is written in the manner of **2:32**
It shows **12:00**
